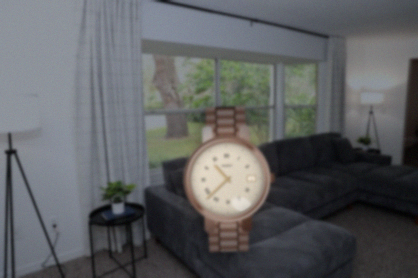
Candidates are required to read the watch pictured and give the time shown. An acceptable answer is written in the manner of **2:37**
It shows **10:38**
